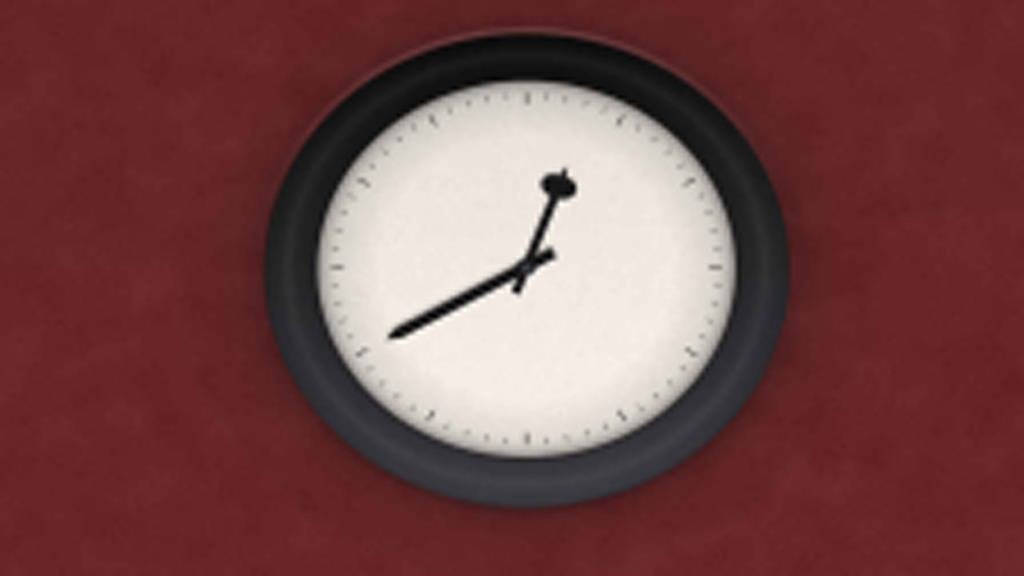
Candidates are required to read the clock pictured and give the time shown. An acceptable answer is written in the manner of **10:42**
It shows **12:40**
